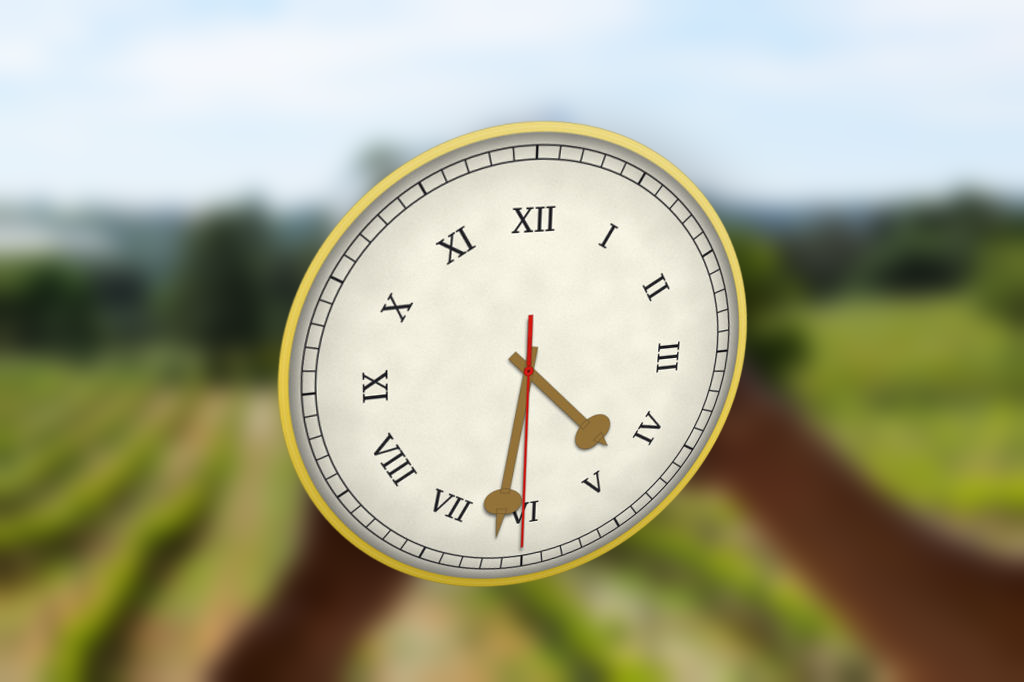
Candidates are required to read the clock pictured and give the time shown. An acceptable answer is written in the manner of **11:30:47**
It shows **4:31:30**
